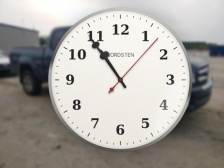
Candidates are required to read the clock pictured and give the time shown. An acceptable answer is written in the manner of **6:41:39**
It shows **10:54:07**
